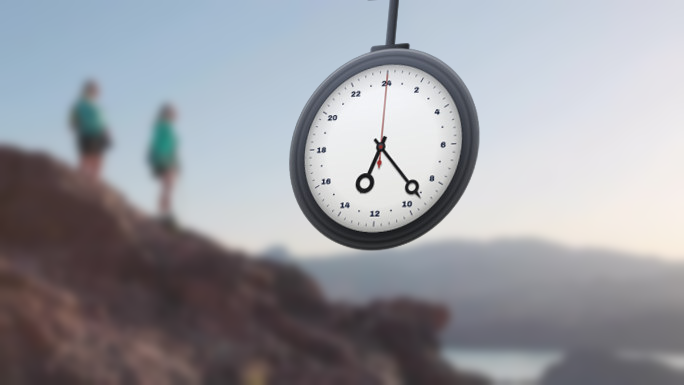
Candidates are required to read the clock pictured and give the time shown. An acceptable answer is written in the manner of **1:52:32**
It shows **13:23:00**
